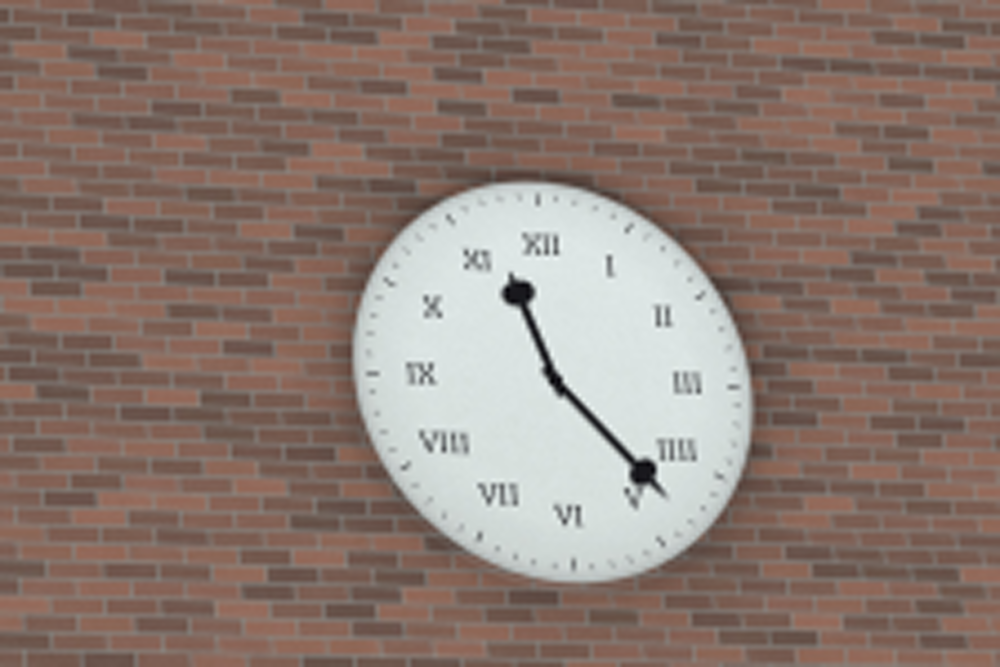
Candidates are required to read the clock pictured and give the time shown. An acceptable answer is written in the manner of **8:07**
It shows **11:23**
